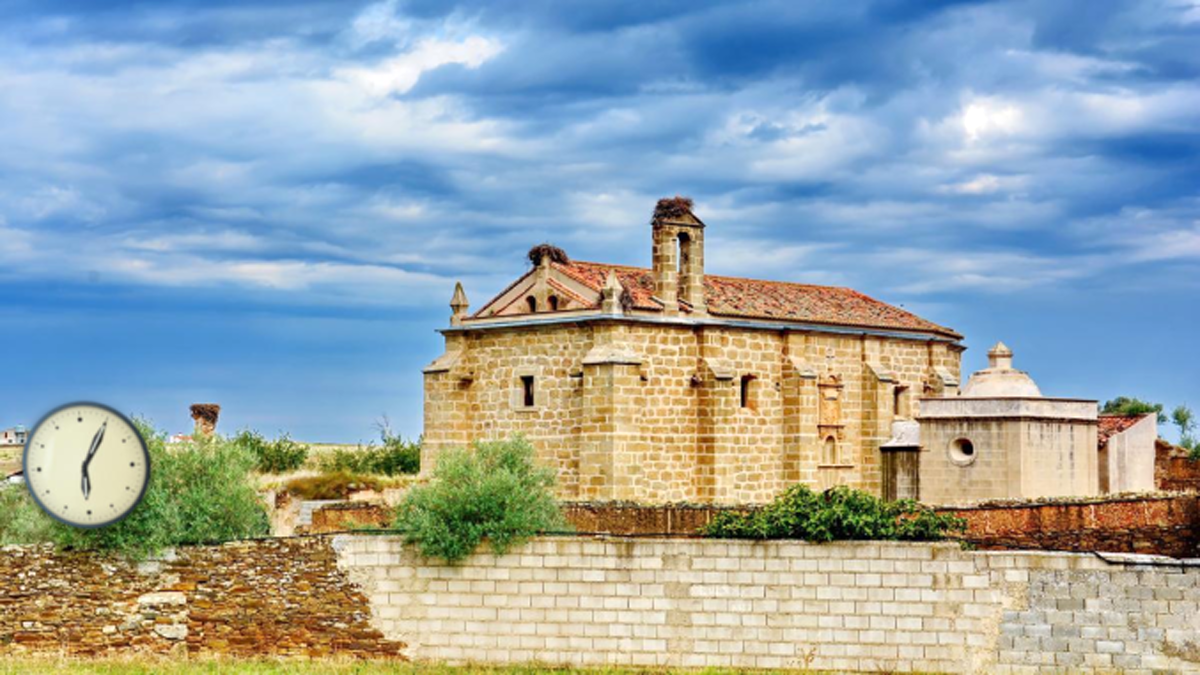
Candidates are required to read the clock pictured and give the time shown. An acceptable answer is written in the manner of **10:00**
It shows **6:05**
